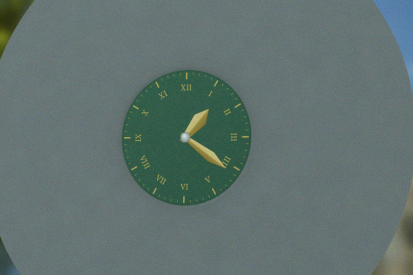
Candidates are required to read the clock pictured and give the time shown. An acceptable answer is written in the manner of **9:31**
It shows **1:21**
